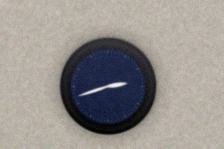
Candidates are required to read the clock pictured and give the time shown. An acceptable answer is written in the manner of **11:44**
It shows **2:42**
